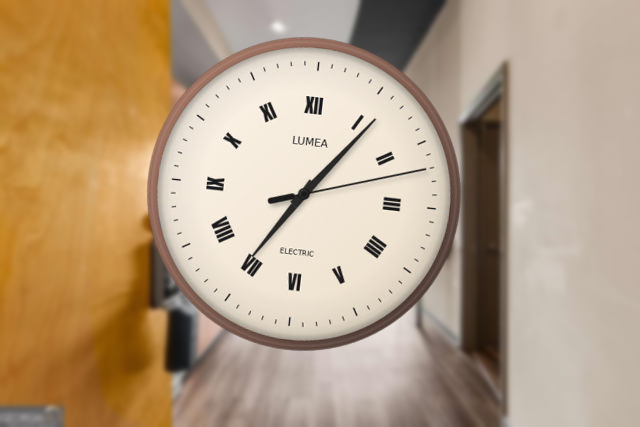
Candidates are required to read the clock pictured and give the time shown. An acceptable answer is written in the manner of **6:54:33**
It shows **7:06:12**
